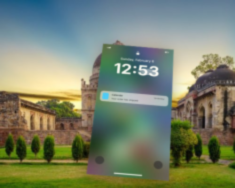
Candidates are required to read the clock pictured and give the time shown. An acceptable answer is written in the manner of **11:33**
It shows **12:53**
